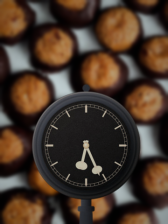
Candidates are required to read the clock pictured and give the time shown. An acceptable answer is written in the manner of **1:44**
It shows **6:26**
